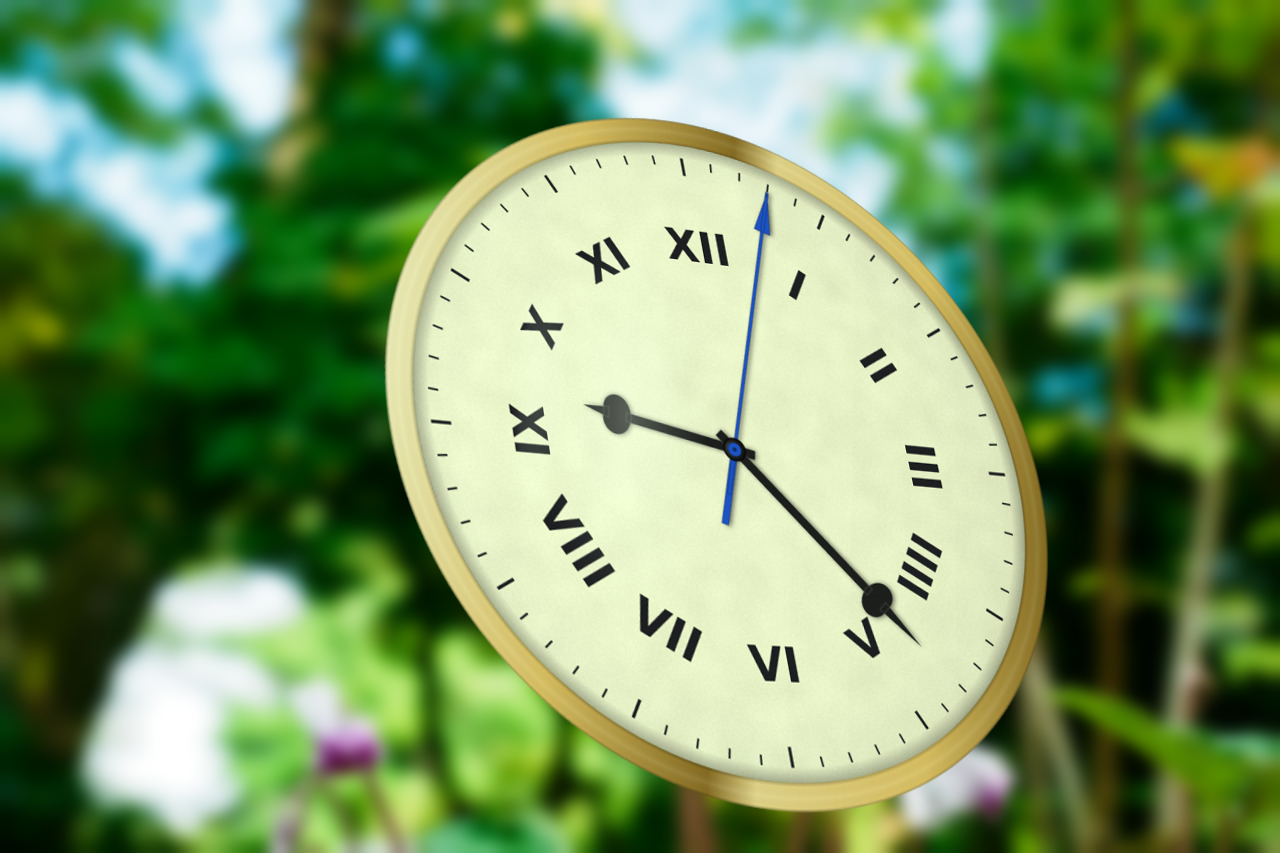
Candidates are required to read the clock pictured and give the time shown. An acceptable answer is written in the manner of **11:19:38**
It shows **9:23:03**
